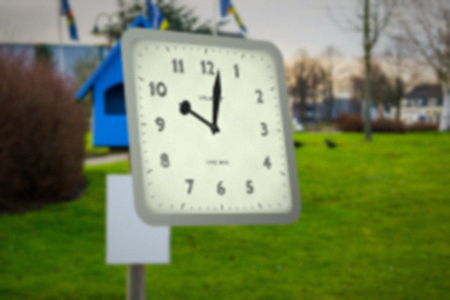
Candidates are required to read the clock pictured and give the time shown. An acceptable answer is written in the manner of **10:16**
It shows **10:02**
